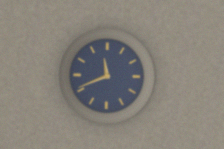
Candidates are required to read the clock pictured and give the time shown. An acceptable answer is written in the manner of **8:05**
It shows **11:41**
